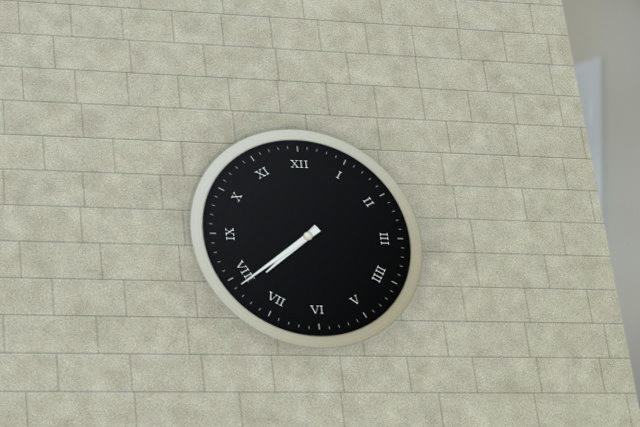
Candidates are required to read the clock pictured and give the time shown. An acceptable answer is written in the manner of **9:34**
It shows **7:39**
